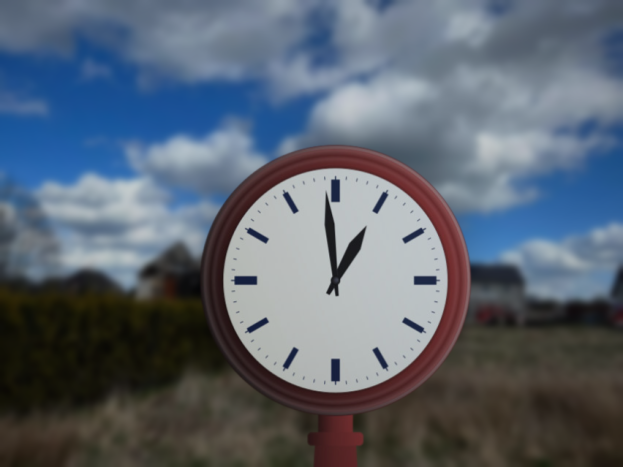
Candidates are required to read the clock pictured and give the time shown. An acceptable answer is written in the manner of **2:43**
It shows **12:59**
